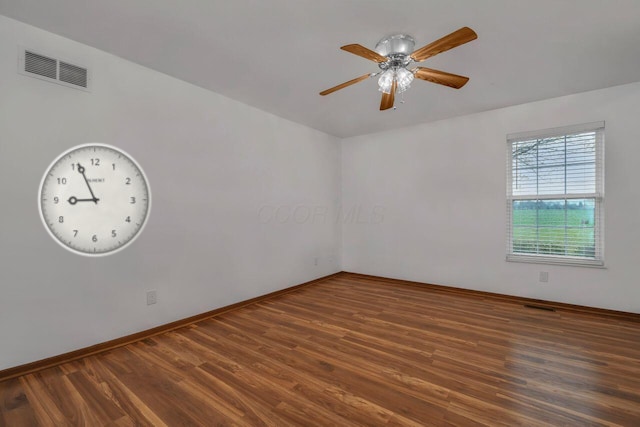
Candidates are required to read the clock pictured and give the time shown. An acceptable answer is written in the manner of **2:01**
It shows **8:56**
